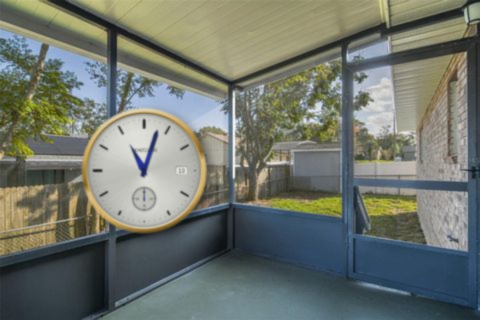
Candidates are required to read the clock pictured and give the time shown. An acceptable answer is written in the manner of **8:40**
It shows **11:03**
